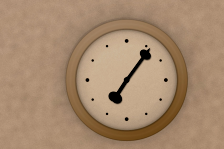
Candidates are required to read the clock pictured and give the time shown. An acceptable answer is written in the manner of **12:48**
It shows **7:06**
